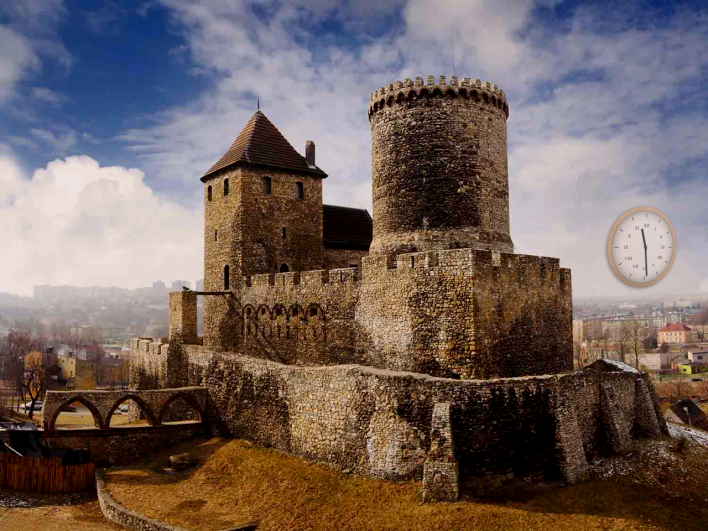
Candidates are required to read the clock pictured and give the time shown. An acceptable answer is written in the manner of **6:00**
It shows **11:29**
